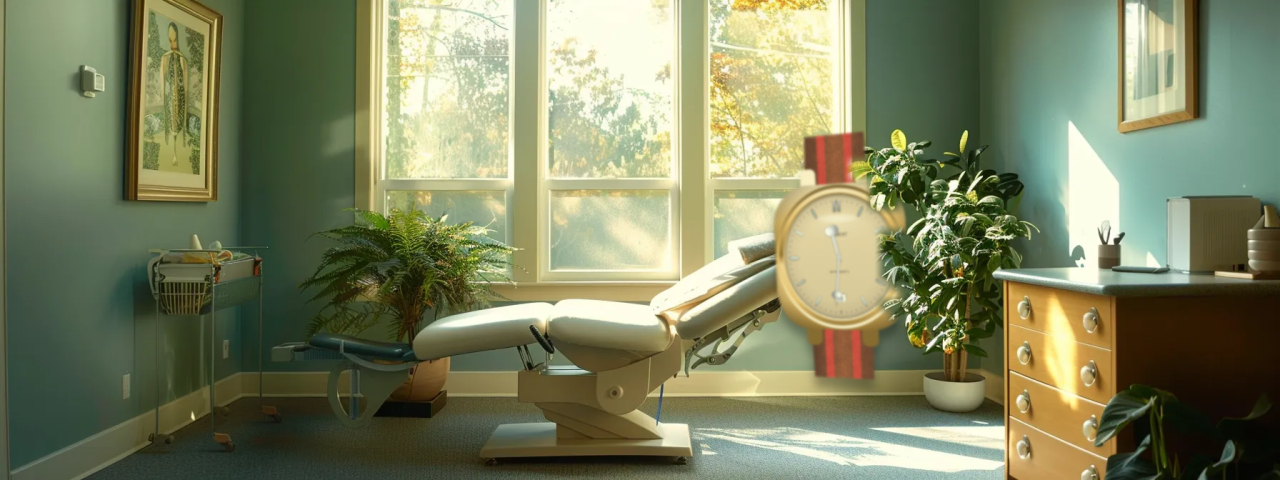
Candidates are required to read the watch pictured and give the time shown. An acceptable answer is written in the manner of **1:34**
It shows **11:31**
